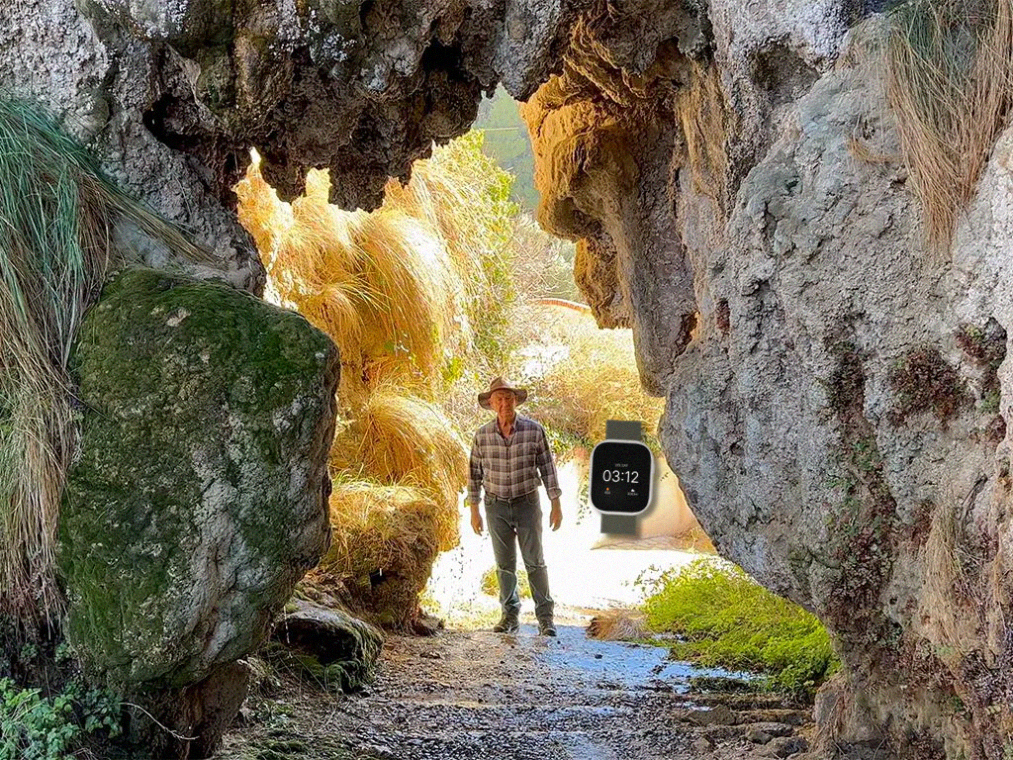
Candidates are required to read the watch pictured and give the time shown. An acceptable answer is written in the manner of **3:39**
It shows **3:12**
